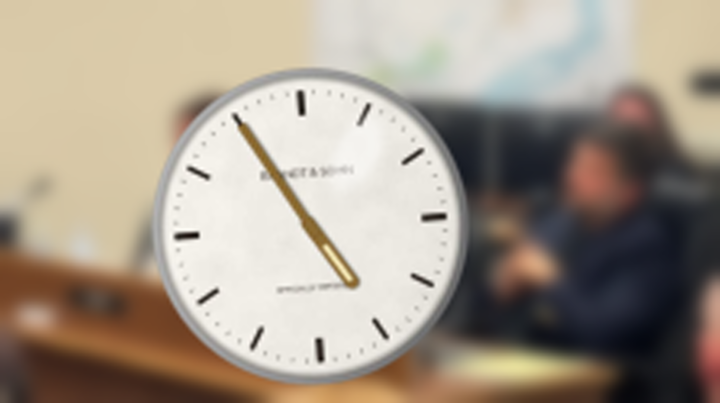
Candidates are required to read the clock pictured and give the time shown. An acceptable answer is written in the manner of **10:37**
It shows **4:55**
